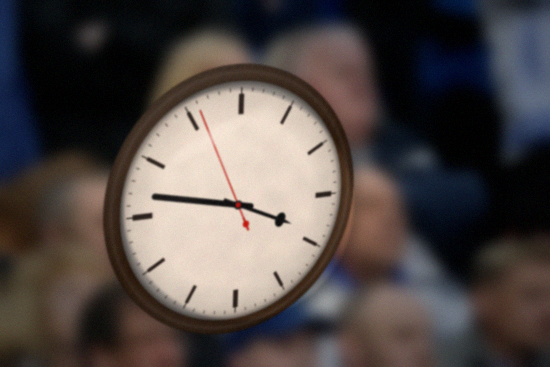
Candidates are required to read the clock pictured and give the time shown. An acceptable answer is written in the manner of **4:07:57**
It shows **3:46:56**
